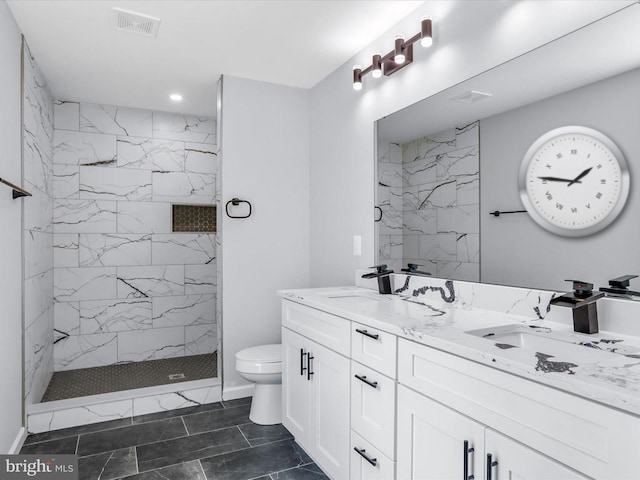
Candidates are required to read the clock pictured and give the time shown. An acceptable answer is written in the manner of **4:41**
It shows **1:46**
